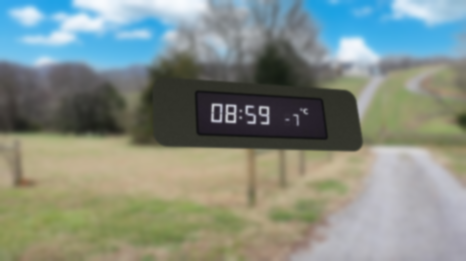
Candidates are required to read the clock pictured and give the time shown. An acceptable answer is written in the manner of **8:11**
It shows **8:59**
